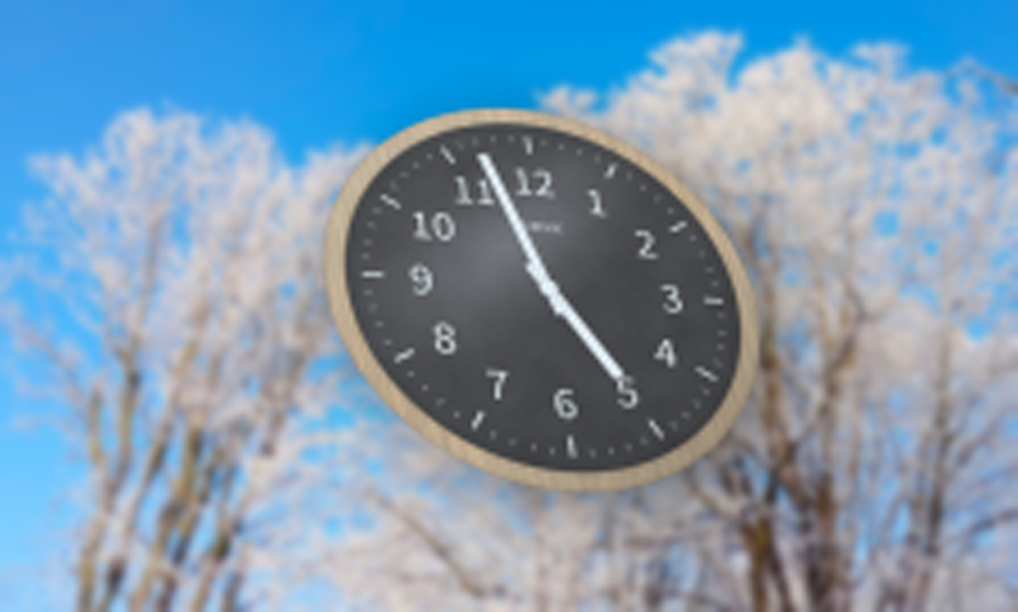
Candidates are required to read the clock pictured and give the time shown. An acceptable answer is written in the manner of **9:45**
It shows **4:57**
